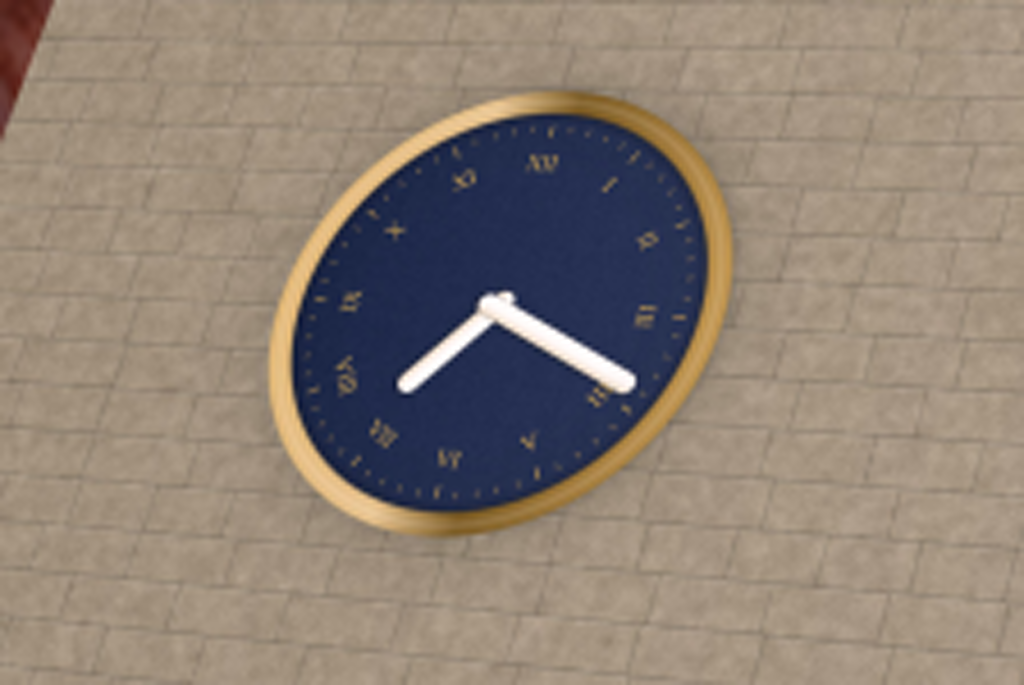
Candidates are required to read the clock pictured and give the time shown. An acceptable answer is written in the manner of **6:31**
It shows **7:19**
